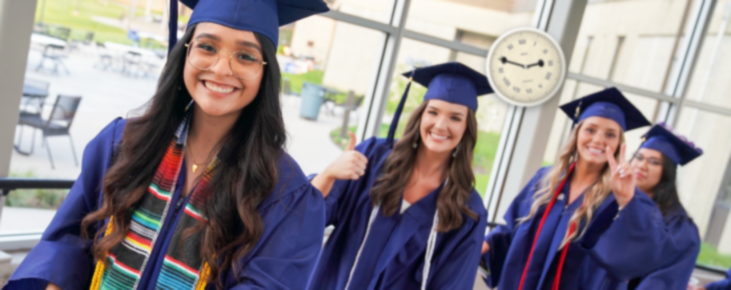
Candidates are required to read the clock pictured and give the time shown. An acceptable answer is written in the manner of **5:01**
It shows **2:49**
